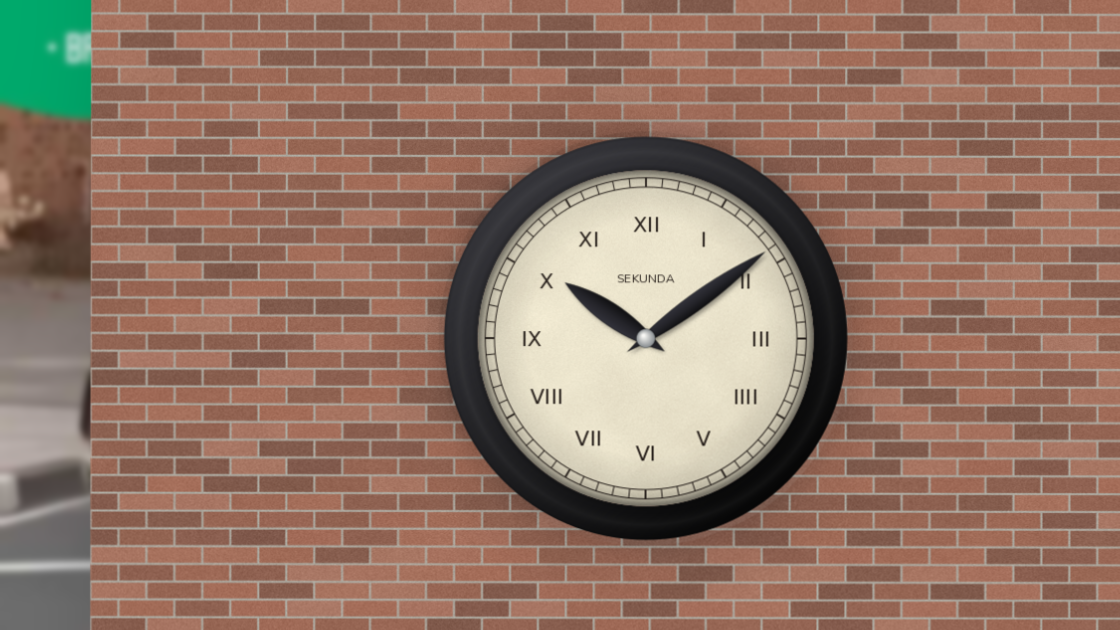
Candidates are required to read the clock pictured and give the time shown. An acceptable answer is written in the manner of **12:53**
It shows **10:09**
